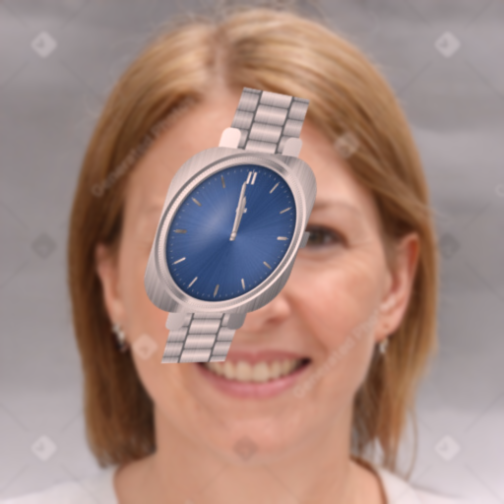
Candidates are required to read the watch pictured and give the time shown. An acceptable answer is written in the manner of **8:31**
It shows **11:59**
